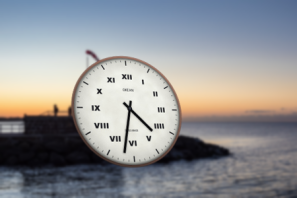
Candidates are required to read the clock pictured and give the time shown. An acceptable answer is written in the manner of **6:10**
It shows **4:32**
